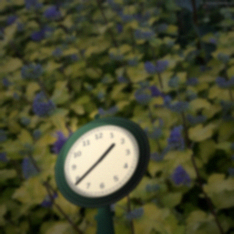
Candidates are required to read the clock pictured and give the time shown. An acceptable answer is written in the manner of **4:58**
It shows **1:39**
